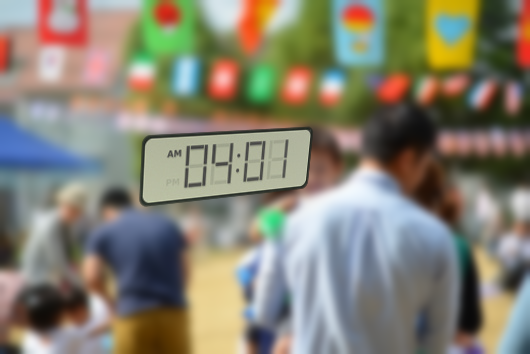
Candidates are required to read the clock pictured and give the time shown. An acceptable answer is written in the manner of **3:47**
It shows **4:01**
